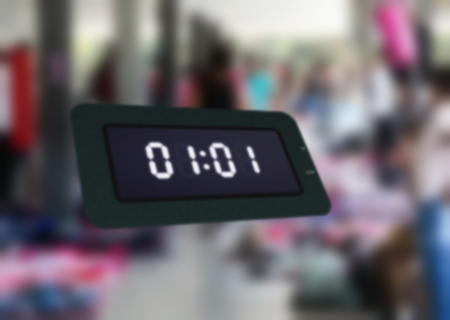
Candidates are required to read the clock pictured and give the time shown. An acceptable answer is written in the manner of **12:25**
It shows **1:01**
